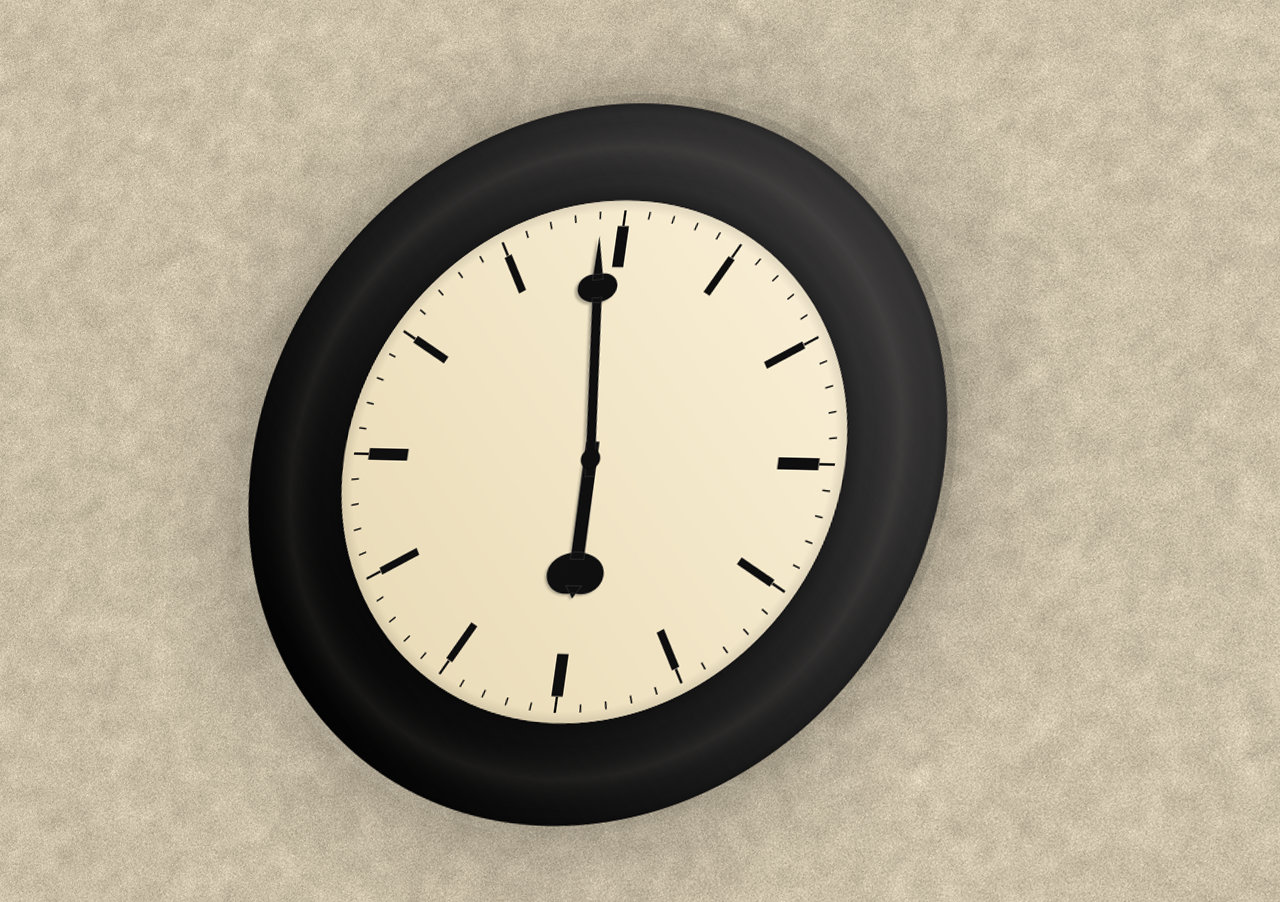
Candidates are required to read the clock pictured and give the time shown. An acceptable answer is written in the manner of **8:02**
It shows **5:59**
